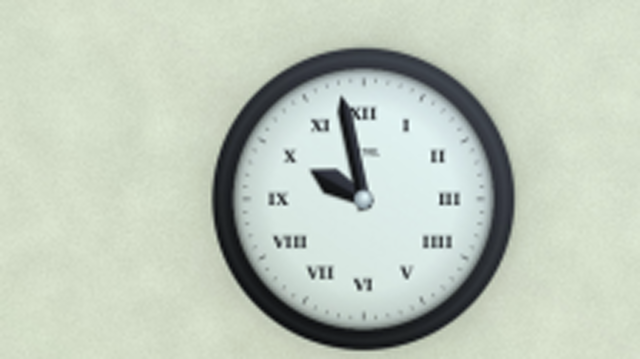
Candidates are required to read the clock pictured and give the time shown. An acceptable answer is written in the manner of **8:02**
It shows **9:58**
